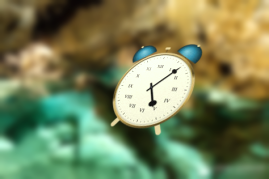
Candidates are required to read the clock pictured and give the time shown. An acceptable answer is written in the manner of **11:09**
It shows **5:07**
